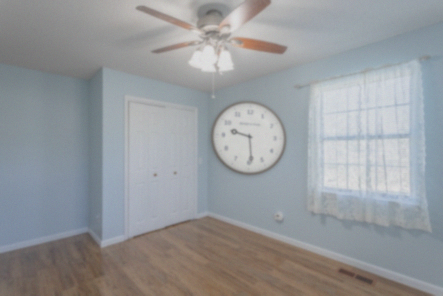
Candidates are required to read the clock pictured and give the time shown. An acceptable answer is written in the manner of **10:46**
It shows **9:29**
